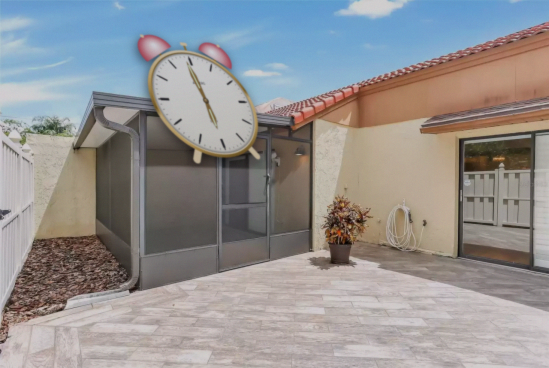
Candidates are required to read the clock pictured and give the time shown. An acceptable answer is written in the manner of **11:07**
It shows **5:59**
